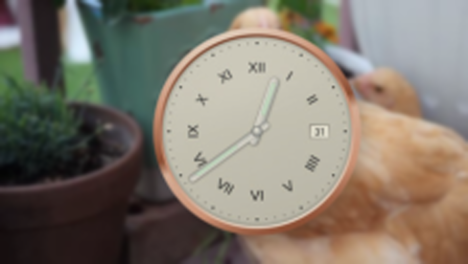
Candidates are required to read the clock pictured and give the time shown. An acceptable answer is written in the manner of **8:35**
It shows **12:39**
